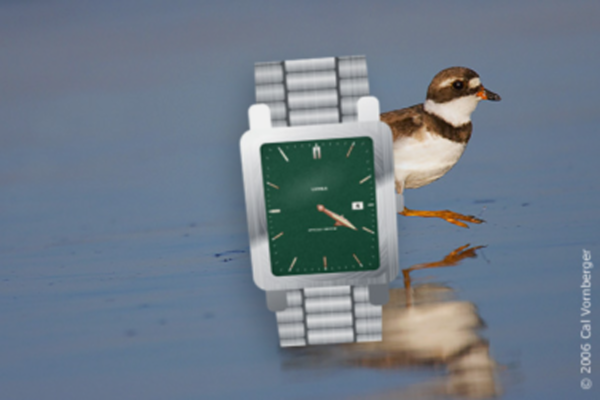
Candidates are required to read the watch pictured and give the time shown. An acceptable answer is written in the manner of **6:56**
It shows **4:21**
